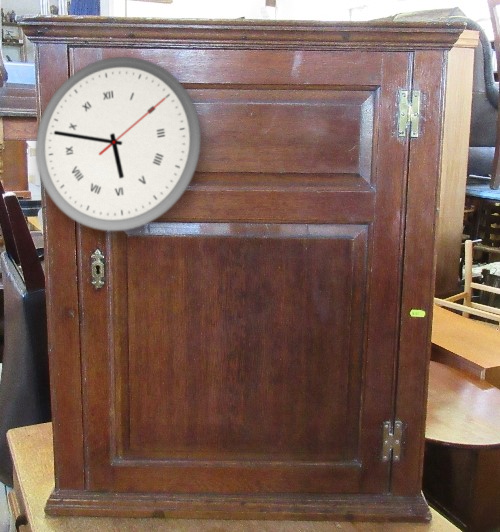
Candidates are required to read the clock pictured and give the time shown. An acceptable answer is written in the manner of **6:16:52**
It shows **5:48:10**
